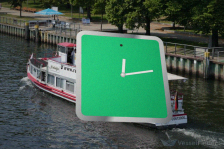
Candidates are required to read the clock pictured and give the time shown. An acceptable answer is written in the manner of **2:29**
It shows **12:13**
